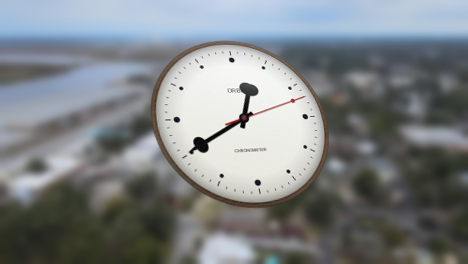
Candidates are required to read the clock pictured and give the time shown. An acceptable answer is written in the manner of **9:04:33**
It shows **12:40:12**
